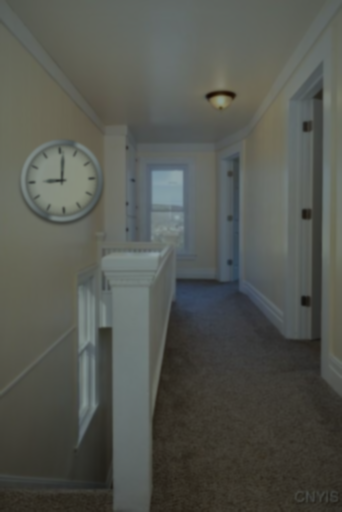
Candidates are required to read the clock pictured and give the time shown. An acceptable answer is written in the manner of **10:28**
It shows **9:01**
